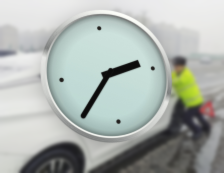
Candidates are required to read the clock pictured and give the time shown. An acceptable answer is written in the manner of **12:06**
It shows **2:37**
